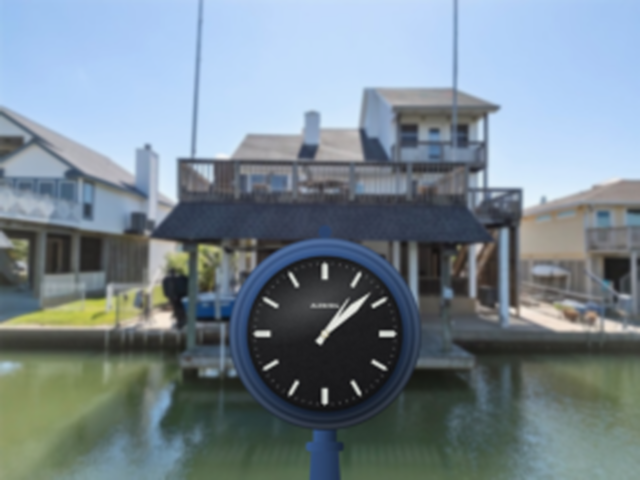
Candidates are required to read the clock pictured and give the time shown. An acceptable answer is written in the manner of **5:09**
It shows **1:08**
